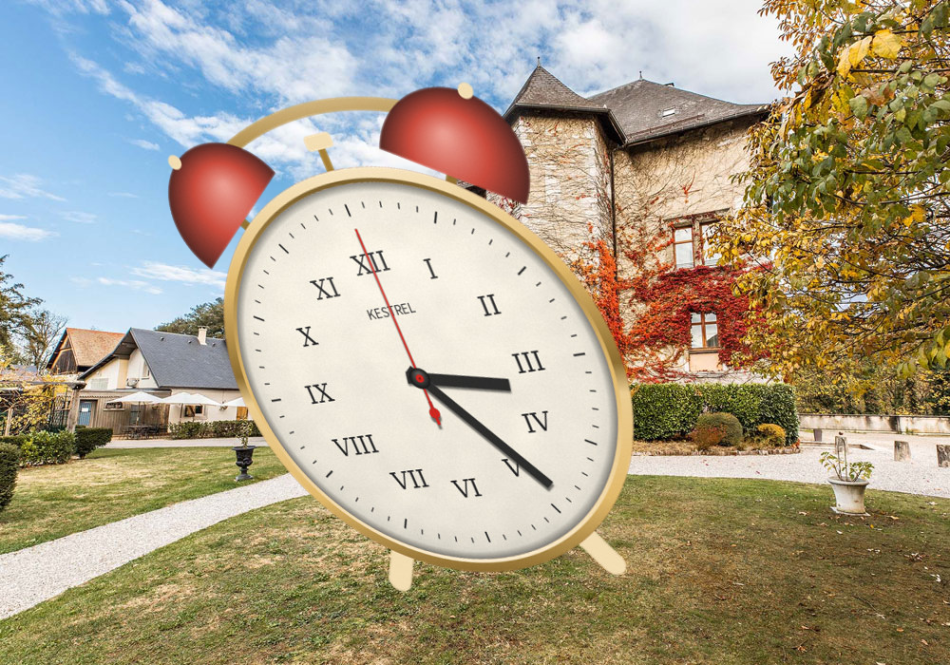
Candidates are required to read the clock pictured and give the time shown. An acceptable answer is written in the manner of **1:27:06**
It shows **3:24:00**
